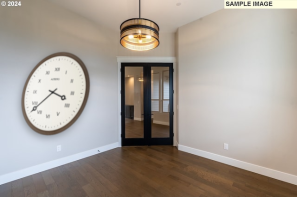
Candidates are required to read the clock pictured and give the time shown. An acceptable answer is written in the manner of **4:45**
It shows **3:38**
